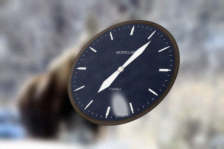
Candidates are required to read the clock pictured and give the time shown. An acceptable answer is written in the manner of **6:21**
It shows **7:06**
